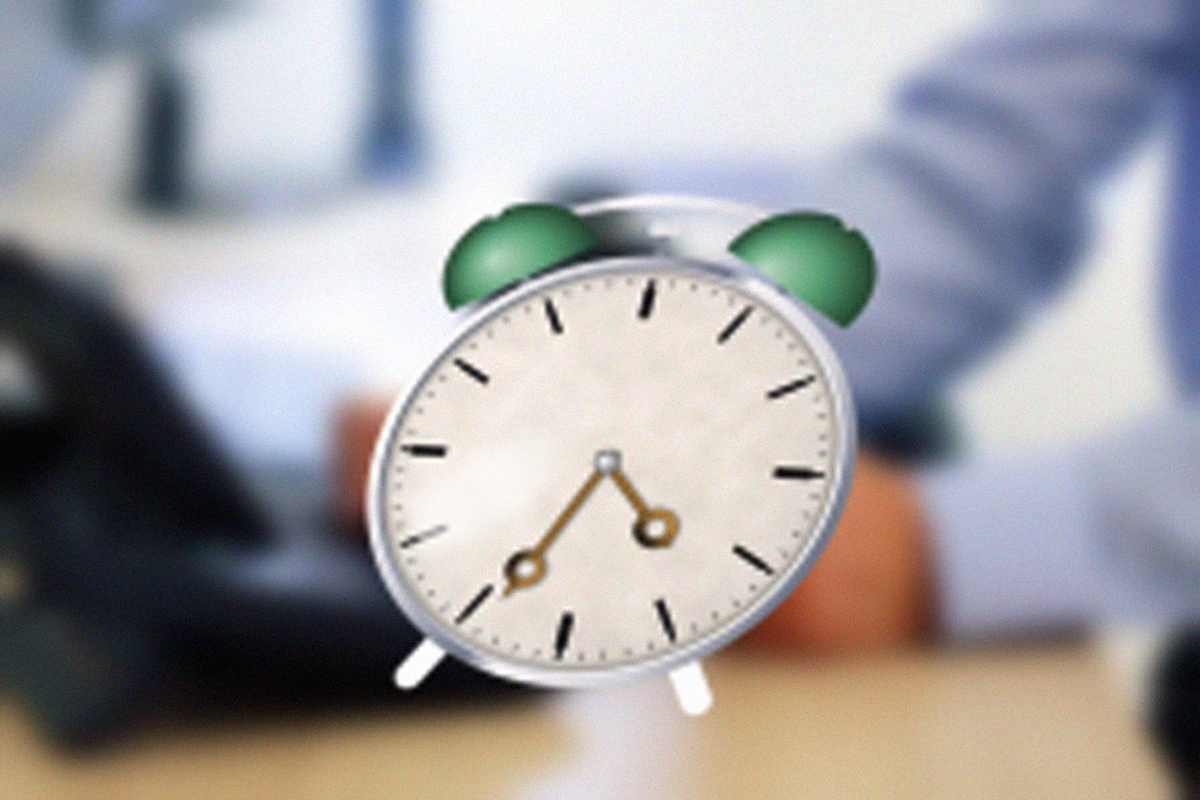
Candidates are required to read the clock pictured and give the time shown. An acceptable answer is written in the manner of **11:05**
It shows **4:34**
